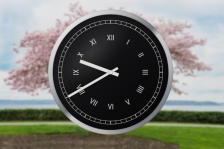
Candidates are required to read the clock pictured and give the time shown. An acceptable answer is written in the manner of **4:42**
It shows **9:40**
